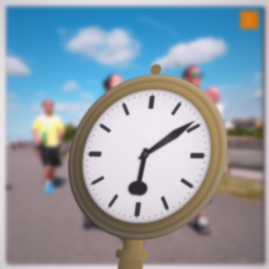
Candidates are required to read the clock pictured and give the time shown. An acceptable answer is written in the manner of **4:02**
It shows **6:09**
